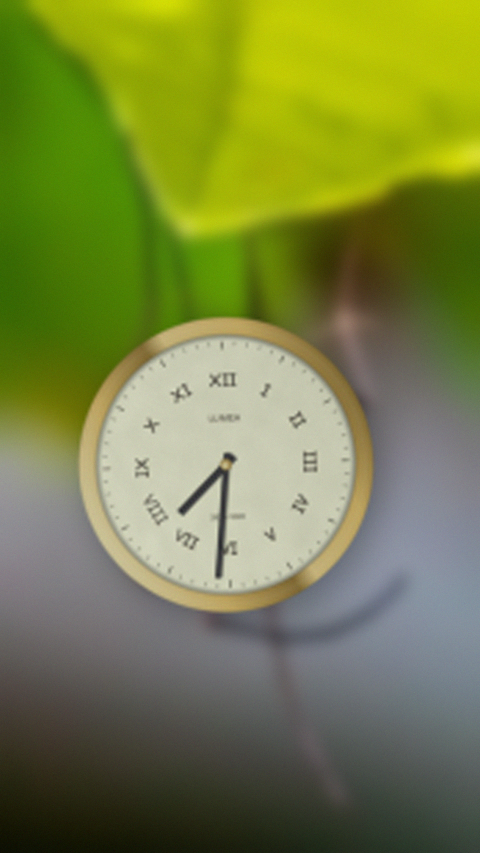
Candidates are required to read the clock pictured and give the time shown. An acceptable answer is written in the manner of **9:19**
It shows **7:31**
